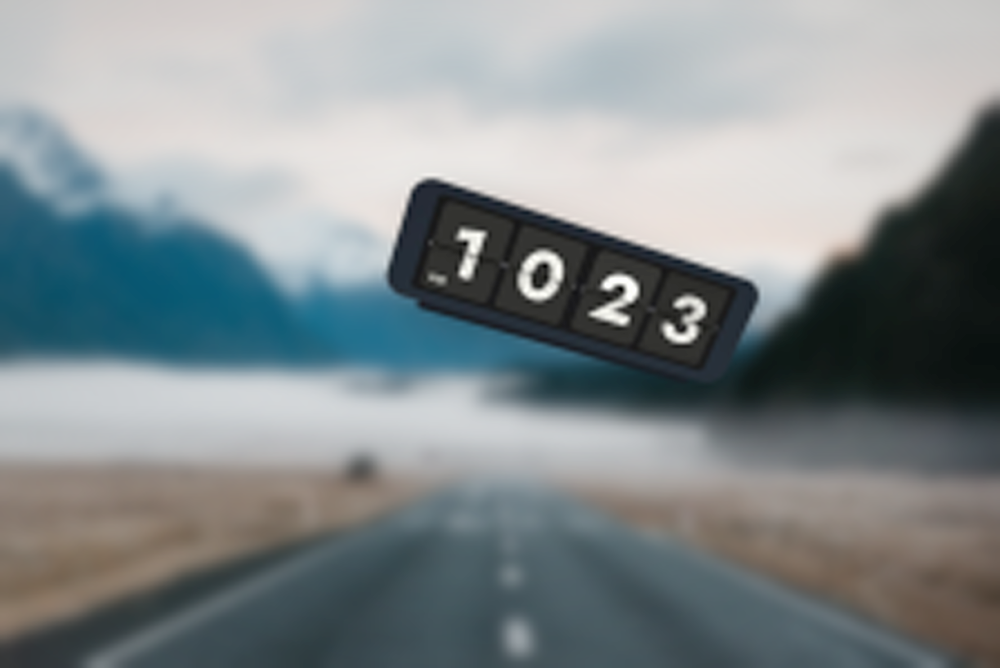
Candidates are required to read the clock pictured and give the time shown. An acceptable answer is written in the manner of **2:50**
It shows **10:23**
